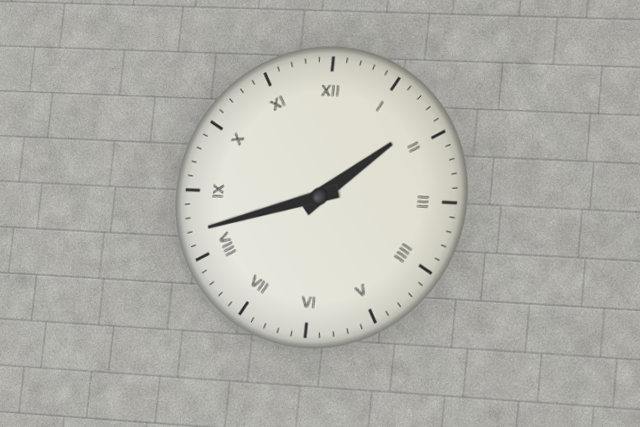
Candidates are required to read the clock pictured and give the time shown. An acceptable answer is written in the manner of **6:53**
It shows **1:42**
